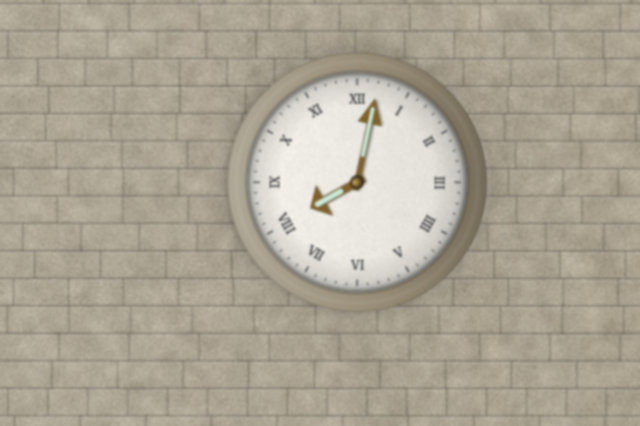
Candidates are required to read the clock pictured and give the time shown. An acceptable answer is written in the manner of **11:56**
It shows **8:02**
